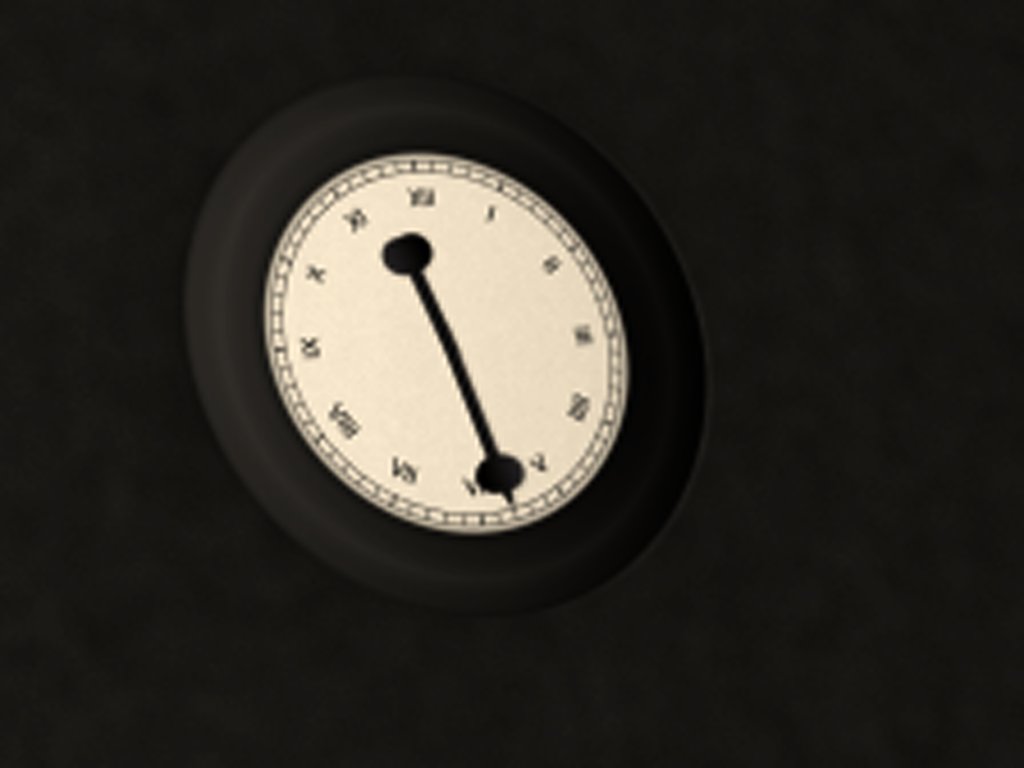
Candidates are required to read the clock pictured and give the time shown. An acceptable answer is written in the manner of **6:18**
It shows **11:28**
